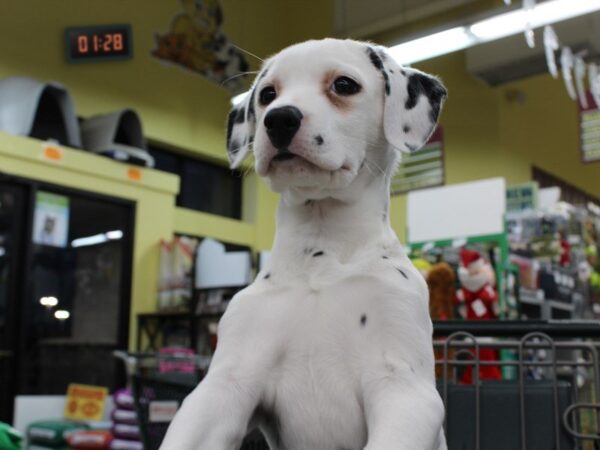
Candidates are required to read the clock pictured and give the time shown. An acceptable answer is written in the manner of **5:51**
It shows **1:28**
